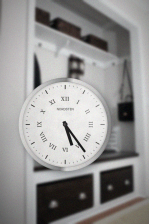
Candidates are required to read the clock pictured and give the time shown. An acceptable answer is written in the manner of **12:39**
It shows **5:24**
